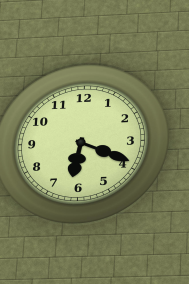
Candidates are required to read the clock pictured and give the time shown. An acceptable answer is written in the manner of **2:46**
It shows **6:19**
